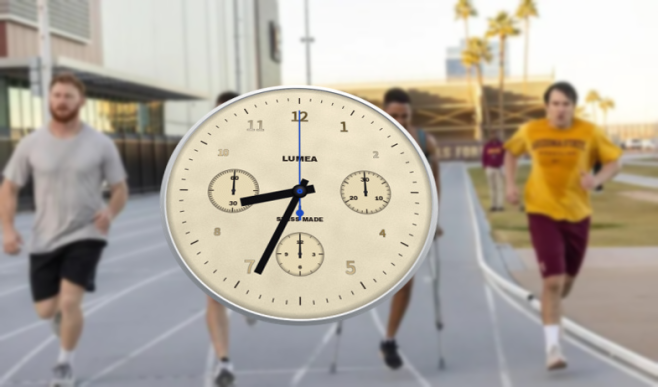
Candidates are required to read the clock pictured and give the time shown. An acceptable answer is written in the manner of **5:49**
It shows **8:34**
